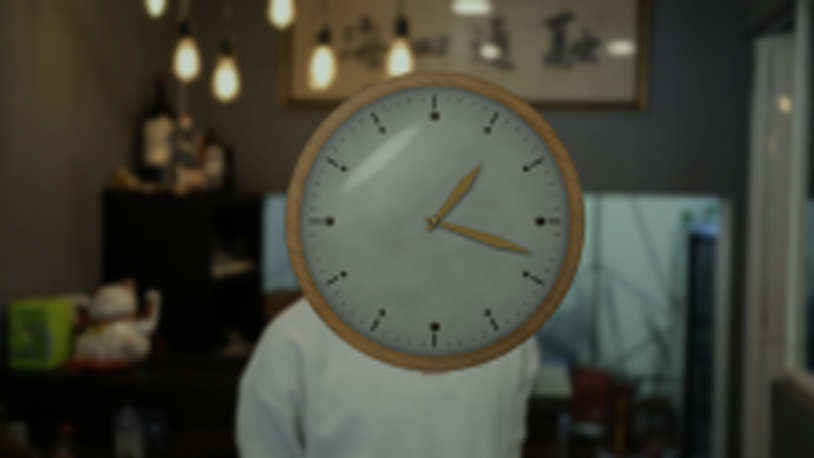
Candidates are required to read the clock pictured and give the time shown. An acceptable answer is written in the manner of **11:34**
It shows **1:18**
